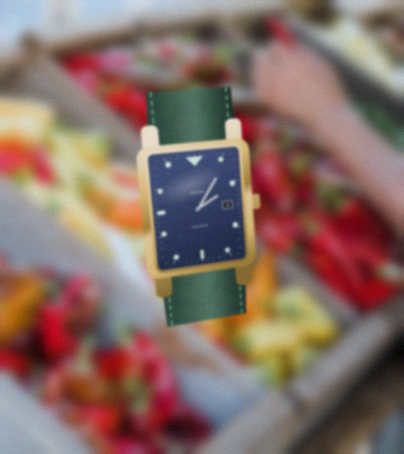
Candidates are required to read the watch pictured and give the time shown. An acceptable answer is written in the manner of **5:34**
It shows **2:06**
